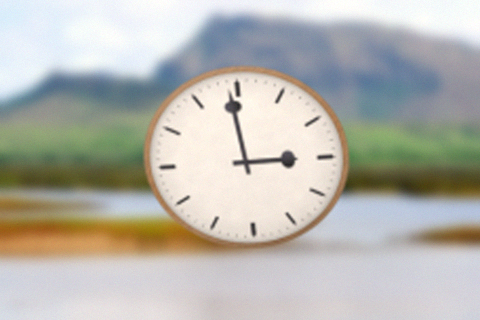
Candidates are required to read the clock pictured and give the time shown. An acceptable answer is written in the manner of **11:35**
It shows **2:59**
